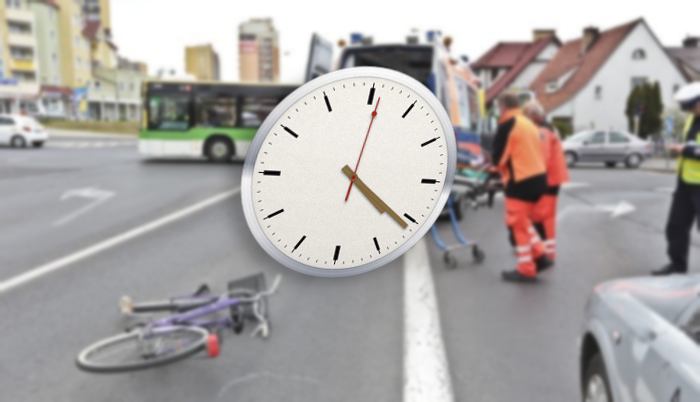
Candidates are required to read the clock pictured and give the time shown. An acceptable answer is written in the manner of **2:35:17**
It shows **4:21:01**
